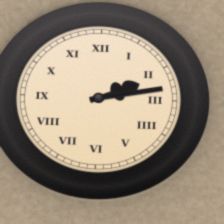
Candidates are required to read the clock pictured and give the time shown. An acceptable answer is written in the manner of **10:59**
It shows **2:13**
